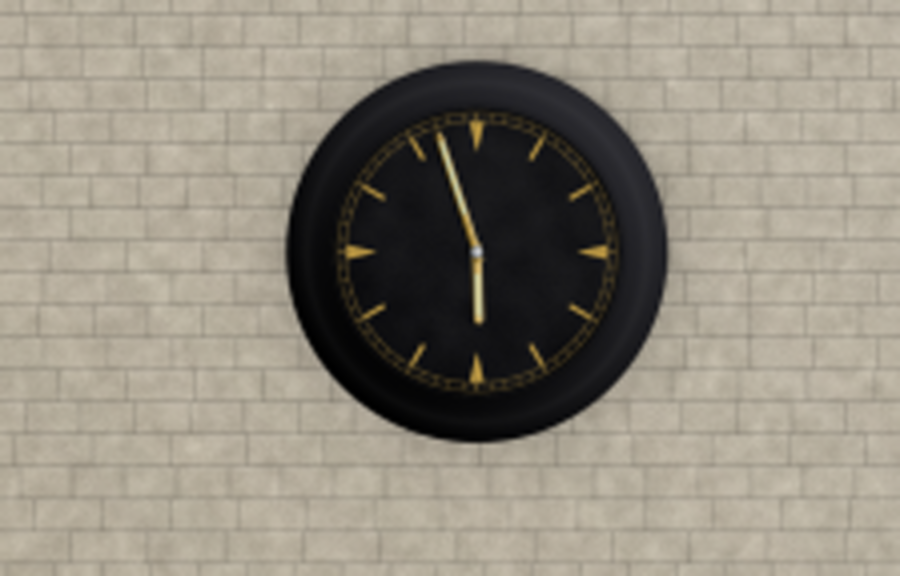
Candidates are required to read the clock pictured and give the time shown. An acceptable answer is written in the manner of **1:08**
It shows **5:57**
